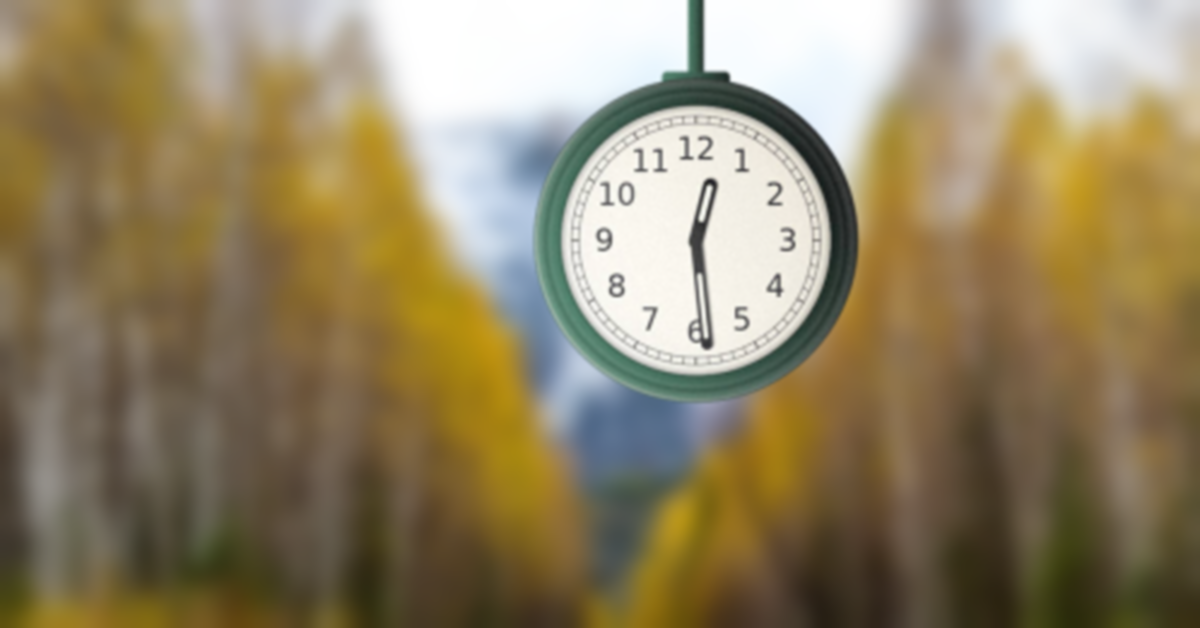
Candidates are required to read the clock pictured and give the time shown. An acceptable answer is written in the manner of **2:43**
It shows **12:29**
